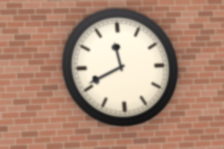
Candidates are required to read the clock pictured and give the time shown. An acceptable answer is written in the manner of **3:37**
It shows **11:41**
